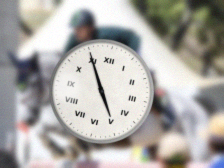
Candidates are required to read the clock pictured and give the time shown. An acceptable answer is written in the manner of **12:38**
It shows **4:55**
